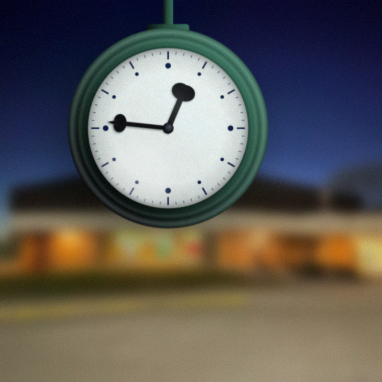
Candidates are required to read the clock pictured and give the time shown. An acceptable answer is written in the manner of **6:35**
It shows **12:46**
